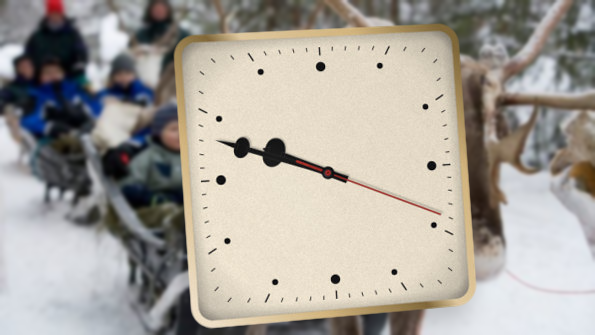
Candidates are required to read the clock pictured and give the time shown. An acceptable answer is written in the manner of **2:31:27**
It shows **9:48:19**
